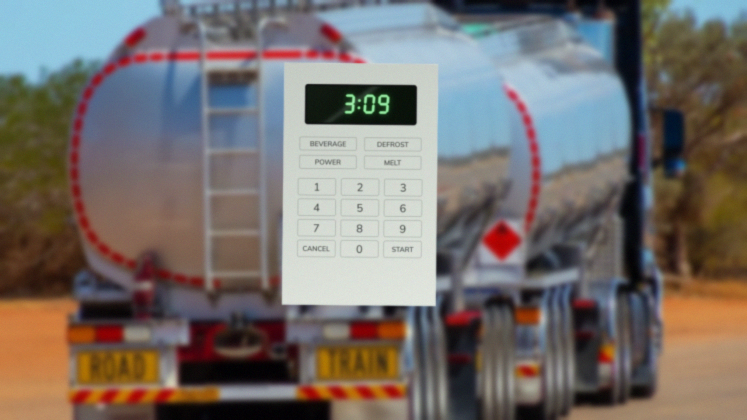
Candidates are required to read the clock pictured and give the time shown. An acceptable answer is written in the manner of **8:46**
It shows **3:09**
